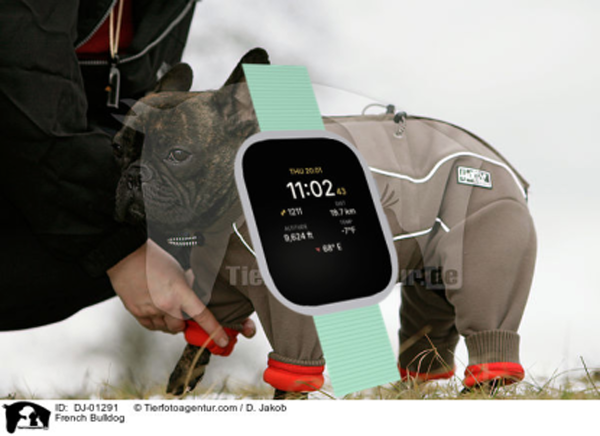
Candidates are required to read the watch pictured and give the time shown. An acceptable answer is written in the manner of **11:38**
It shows **11:02**
